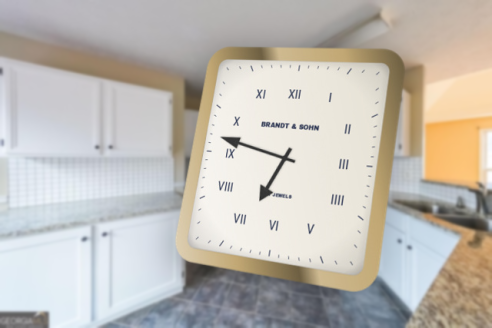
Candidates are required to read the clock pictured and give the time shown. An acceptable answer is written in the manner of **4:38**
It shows **6:47**
